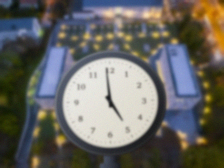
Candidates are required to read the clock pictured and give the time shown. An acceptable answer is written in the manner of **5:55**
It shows **4:59**
